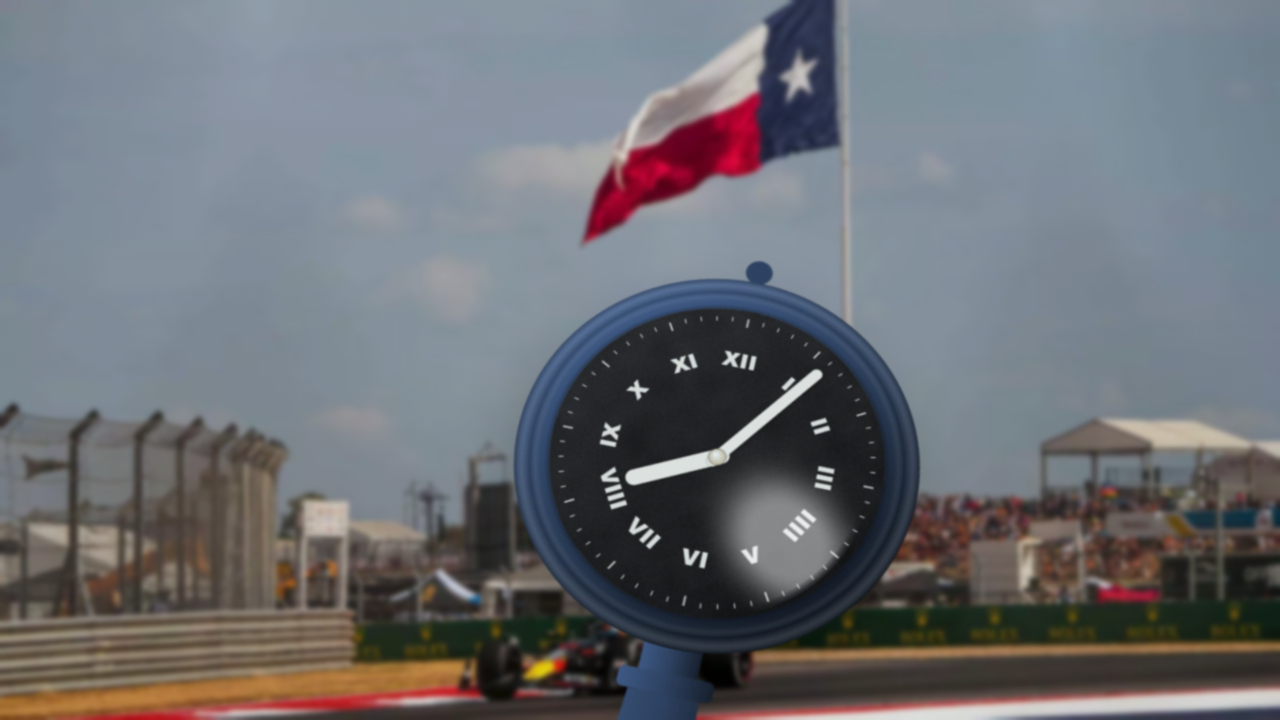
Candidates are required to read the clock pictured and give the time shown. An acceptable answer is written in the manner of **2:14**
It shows **8:06**
